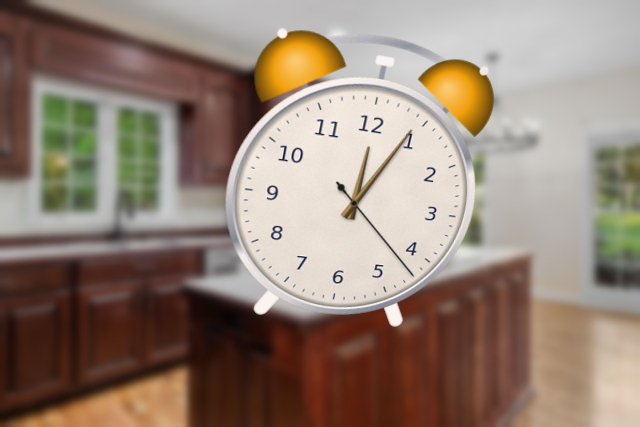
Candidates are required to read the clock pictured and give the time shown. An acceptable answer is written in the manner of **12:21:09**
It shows **12:04:22**
